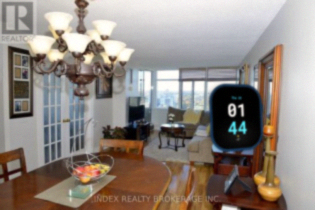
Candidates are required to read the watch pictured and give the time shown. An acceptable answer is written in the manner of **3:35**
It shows **1:44**
